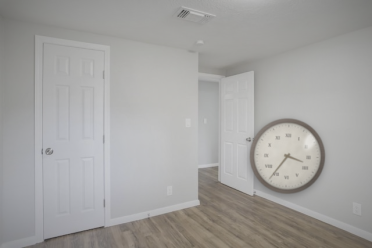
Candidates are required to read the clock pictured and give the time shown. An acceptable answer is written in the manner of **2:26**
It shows **3:36**
